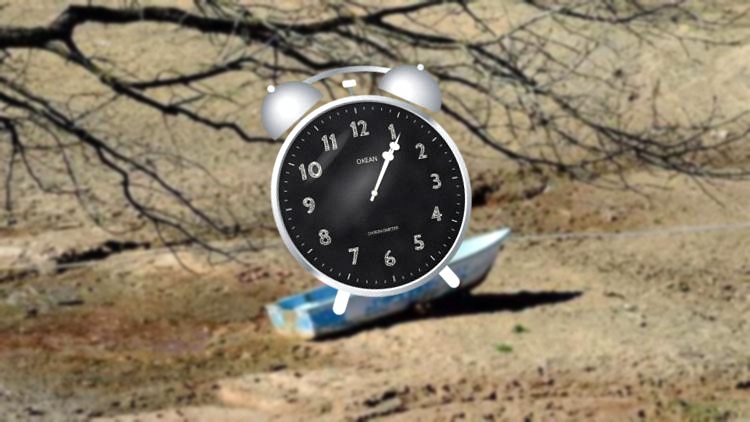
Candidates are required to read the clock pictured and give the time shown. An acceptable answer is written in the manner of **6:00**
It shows **1:06**
